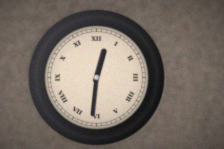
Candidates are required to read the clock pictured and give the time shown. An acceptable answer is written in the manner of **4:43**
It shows **12:31**
